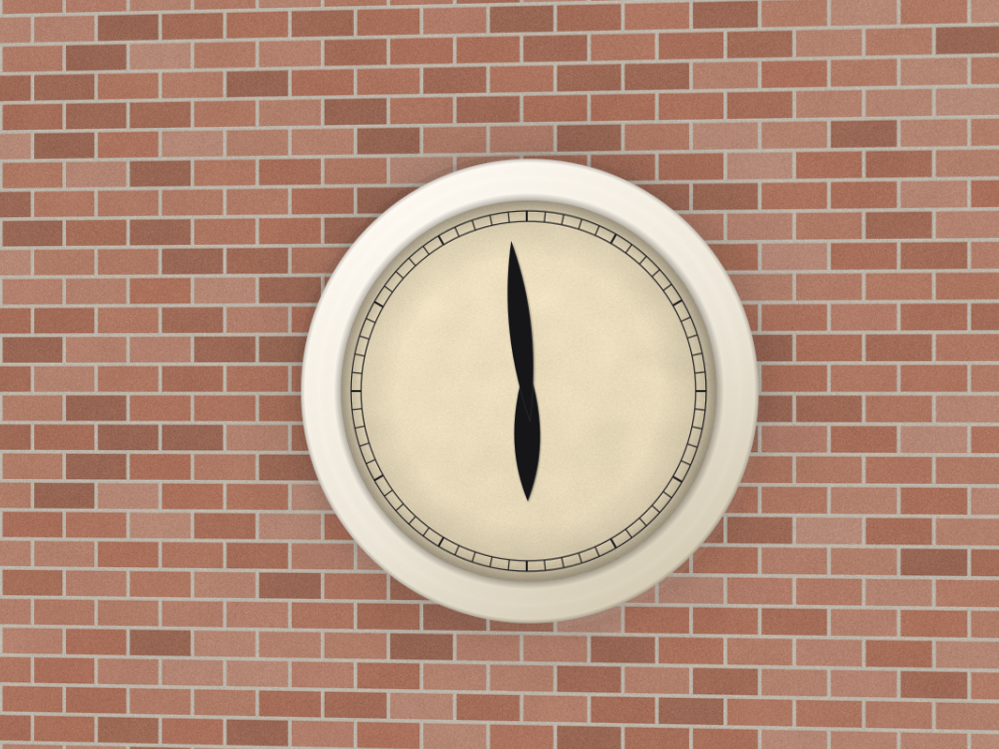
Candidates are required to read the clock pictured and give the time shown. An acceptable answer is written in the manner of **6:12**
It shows **5:59**
